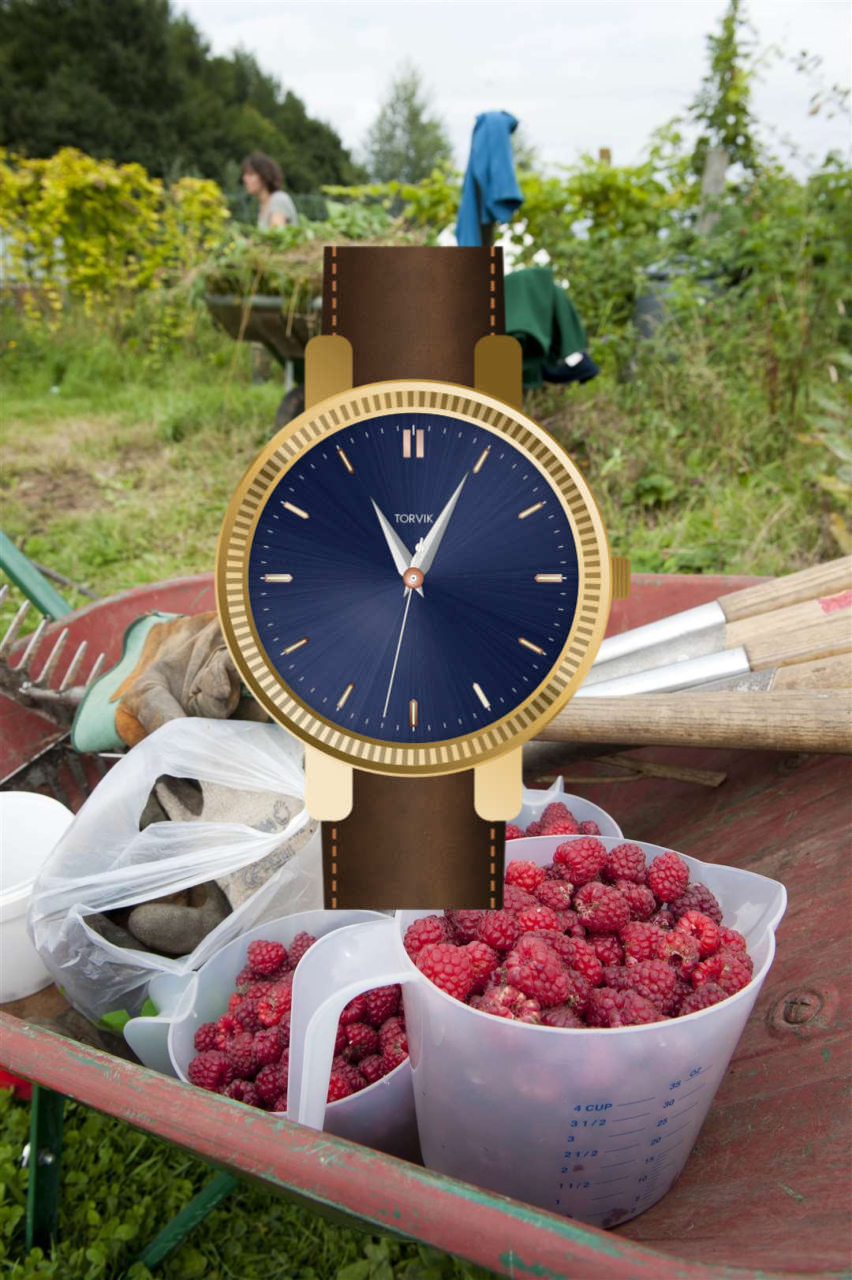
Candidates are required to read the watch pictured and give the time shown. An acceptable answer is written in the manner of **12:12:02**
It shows **11:04:32**
